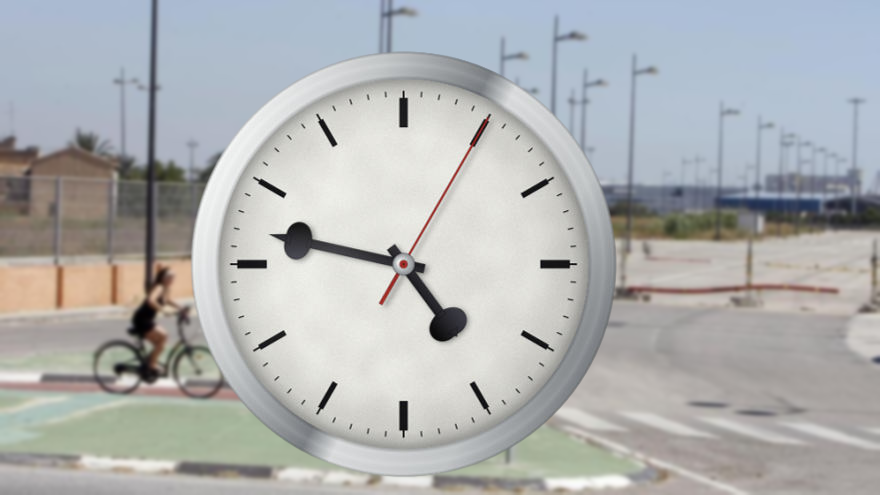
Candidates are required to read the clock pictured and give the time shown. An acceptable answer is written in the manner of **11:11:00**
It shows **4:47:05**
